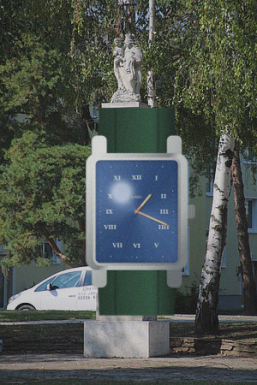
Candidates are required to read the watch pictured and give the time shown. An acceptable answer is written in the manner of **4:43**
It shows **1:19**
